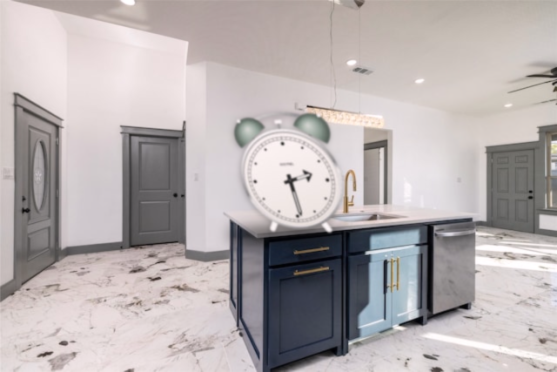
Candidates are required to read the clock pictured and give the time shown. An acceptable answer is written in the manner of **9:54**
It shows **2:29**
